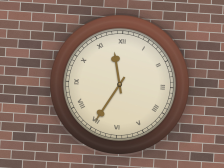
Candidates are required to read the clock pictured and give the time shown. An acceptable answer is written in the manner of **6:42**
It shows **11:35**
